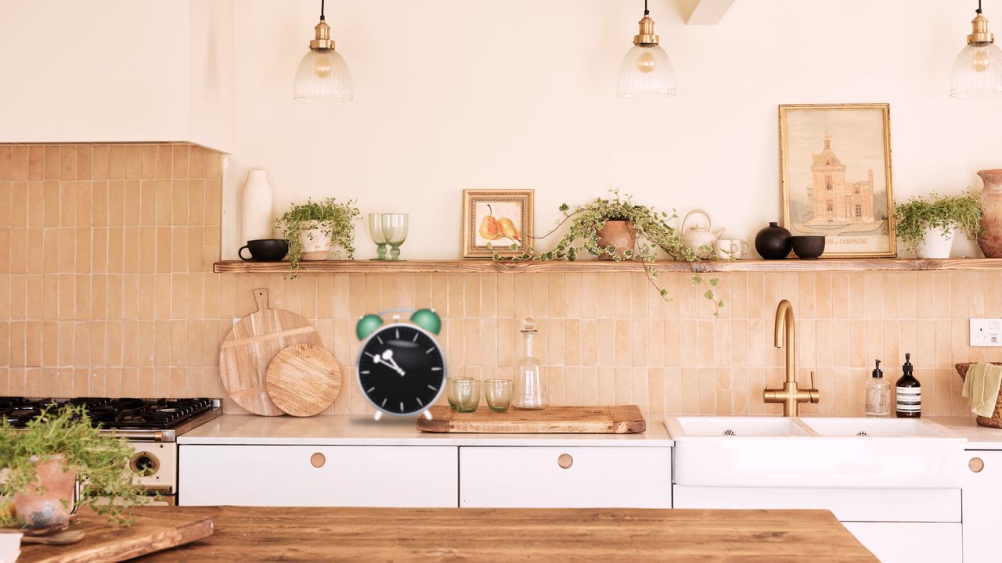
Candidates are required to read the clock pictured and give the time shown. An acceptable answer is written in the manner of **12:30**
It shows **10:50**
